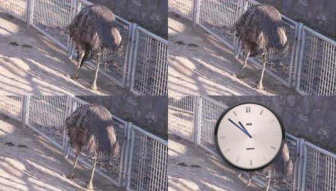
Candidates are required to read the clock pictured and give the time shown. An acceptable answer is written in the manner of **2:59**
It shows **10:52**
